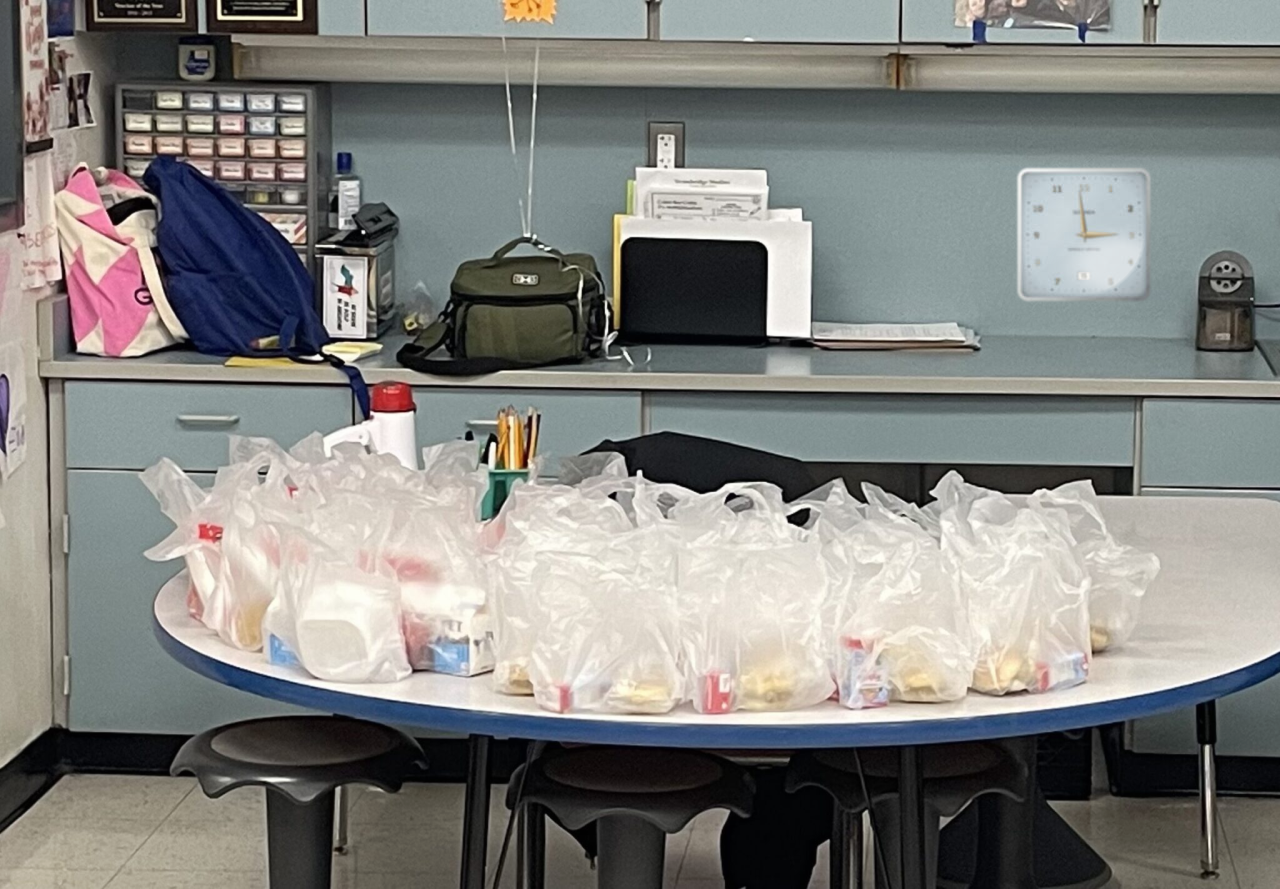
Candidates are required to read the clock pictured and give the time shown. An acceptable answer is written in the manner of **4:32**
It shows **2:59**
